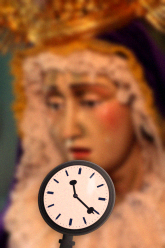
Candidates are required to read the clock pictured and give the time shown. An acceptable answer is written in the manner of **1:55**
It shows **11:21**
